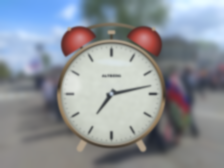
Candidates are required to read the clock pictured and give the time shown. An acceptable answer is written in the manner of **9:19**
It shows **7:13**
